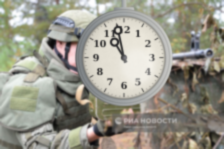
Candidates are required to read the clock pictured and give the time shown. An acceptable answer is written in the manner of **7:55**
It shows **10:58**
